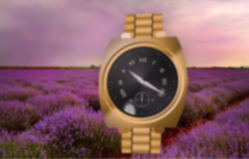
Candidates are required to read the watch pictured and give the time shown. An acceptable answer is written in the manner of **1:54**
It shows **10:20**
